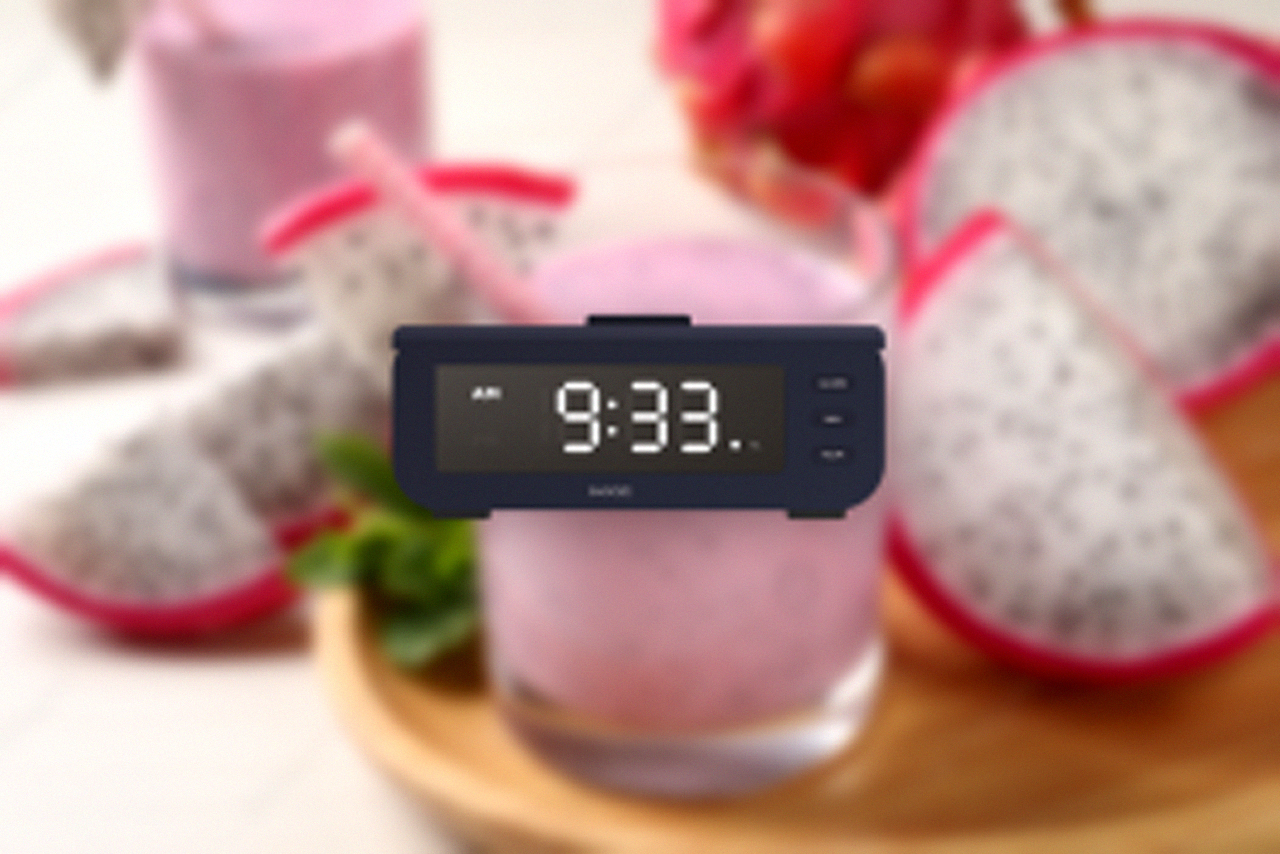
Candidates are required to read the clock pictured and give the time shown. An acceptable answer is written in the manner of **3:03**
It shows **9:33**
